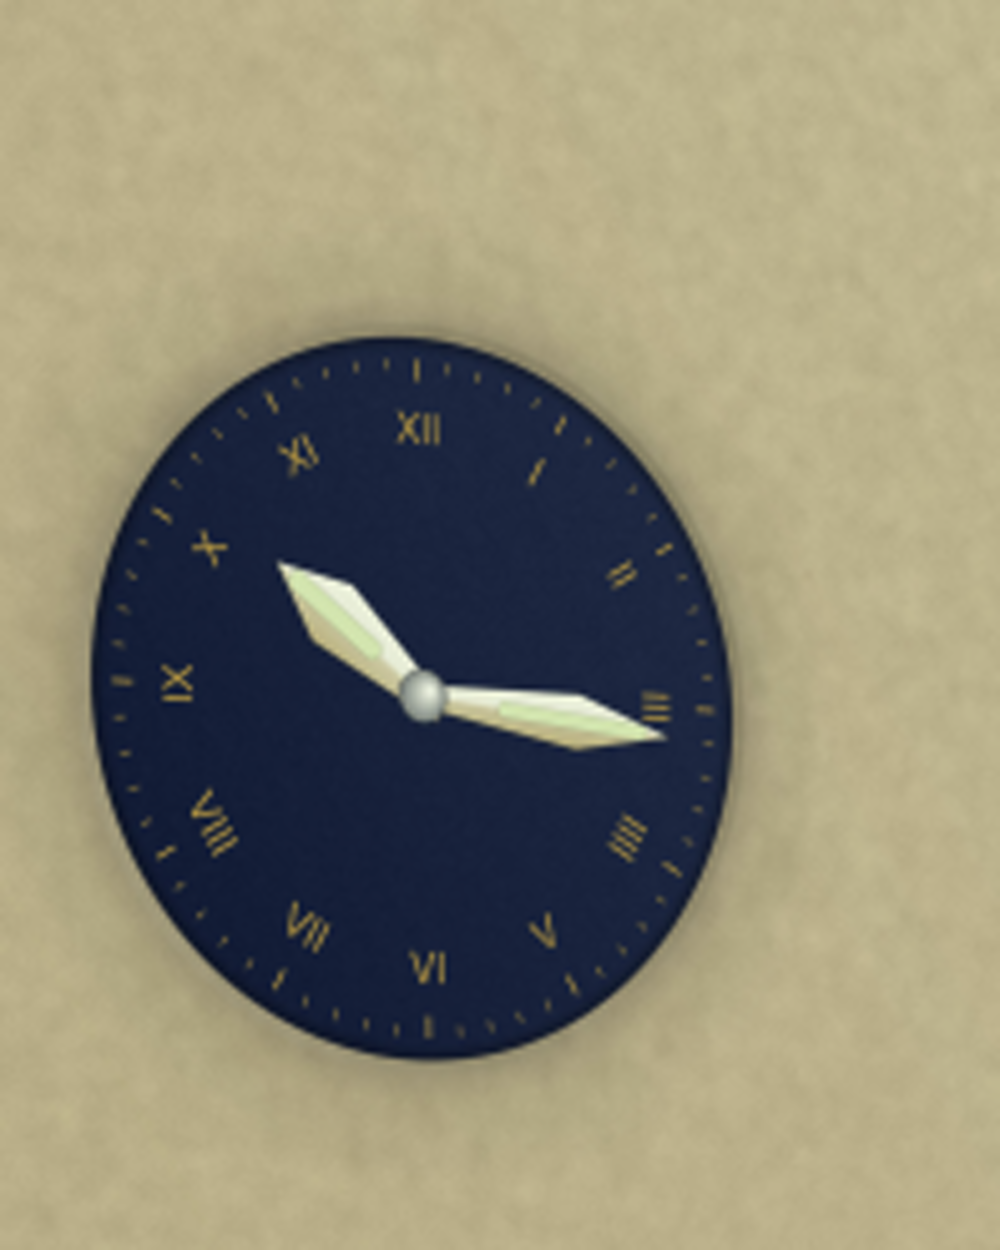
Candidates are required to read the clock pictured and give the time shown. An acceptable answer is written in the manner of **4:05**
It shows **10:16**
